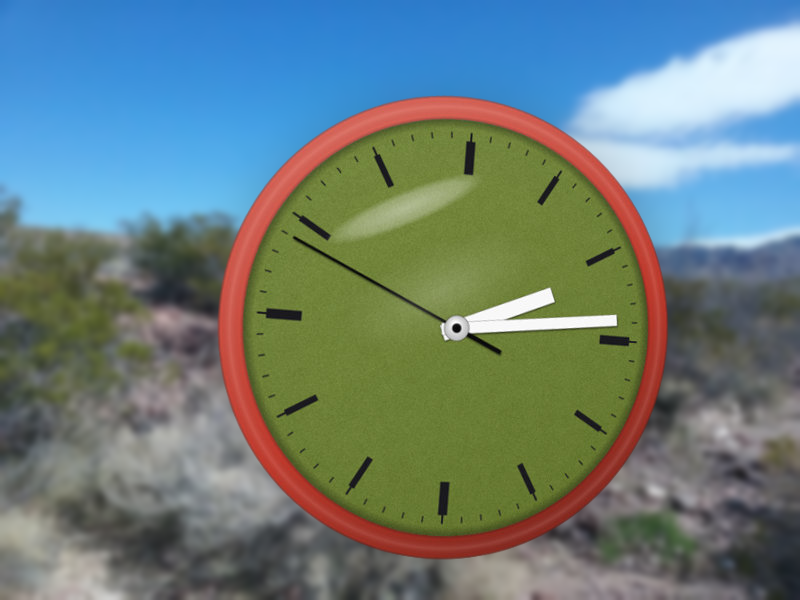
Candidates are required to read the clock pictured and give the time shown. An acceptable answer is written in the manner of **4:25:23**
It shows **2:13:49**
